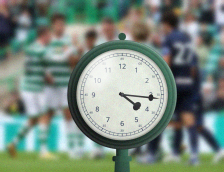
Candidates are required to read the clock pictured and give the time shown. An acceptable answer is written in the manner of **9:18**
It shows **4:16**
